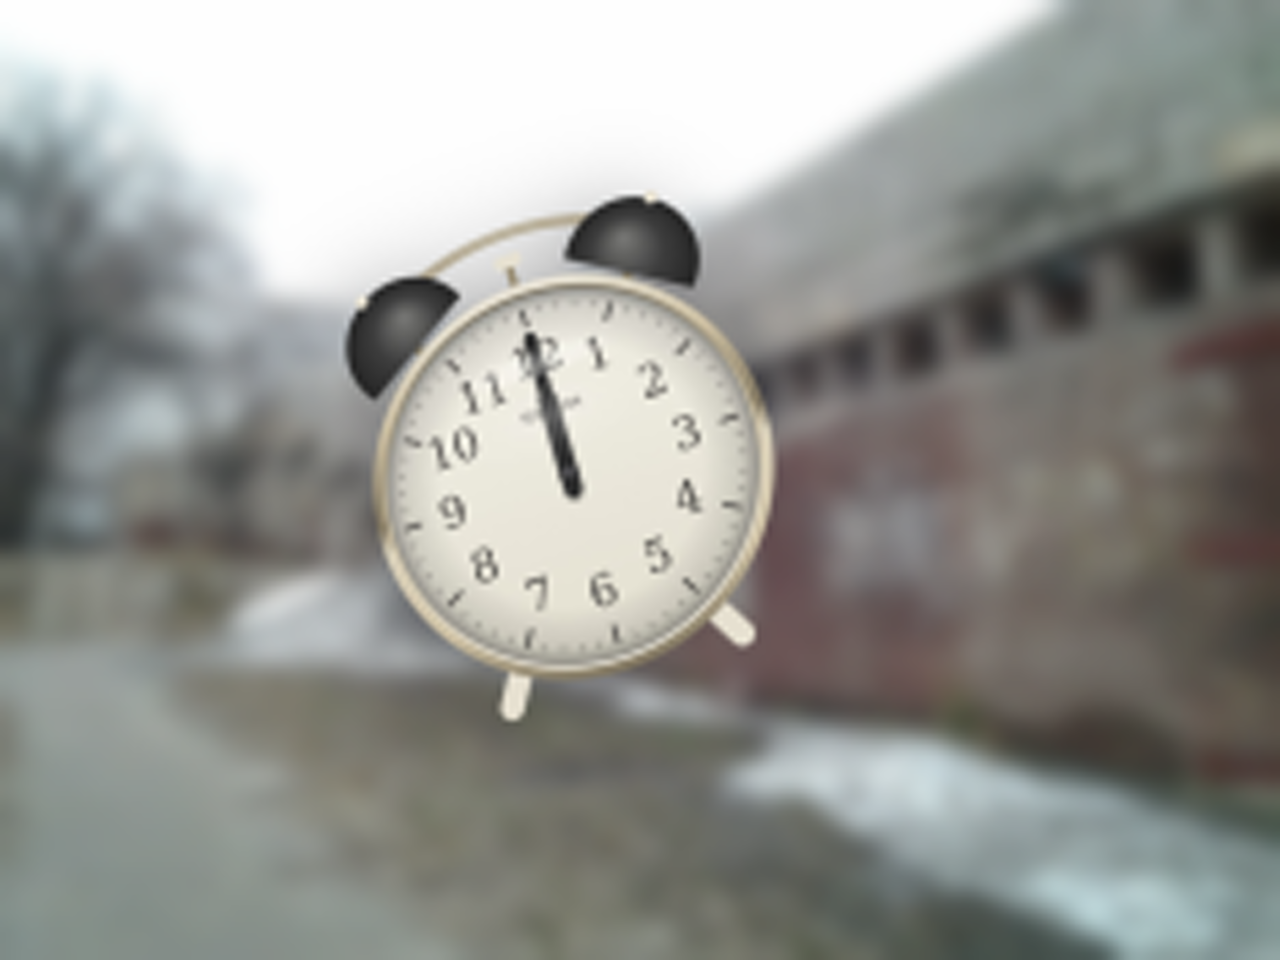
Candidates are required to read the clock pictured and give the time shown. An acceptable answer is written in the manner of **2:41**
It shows **12:00**
